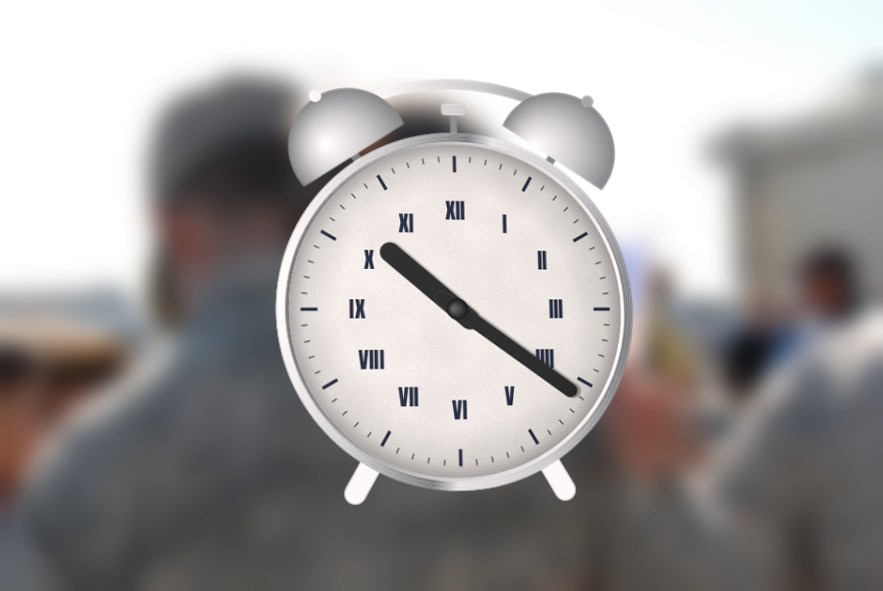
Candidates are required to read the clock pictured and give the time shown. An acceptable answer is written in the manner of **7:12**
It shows **10:21**
